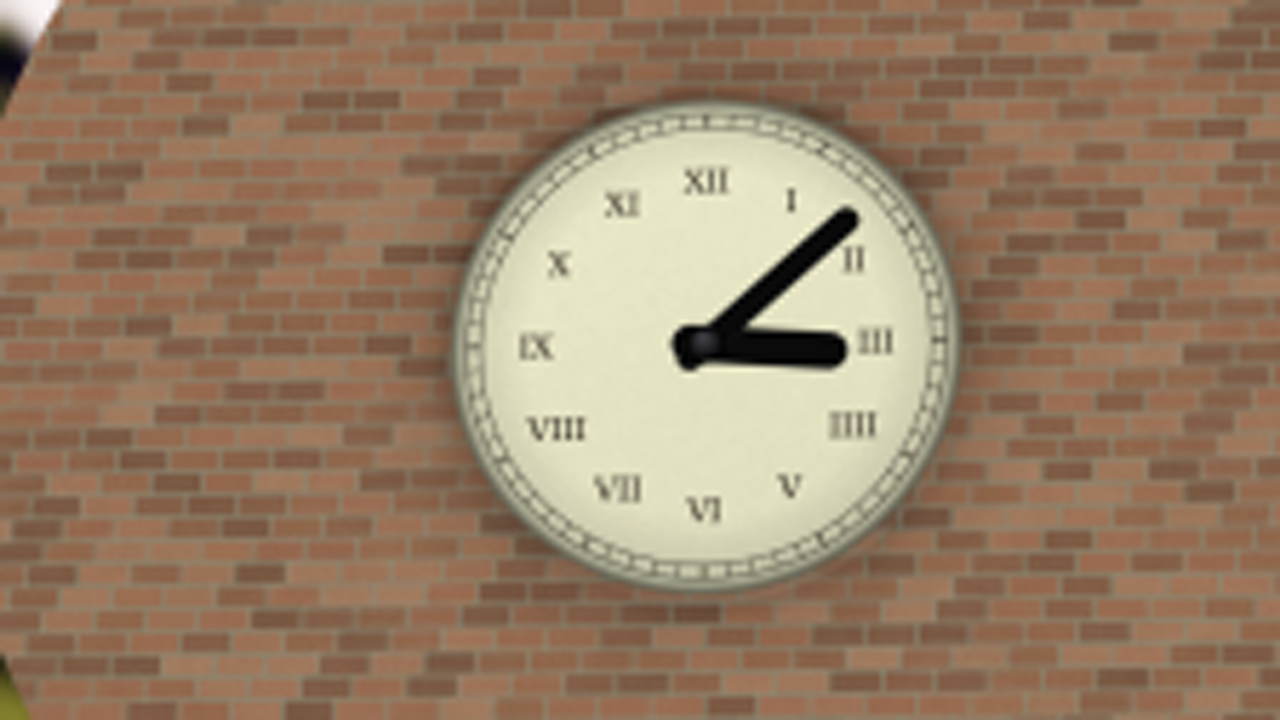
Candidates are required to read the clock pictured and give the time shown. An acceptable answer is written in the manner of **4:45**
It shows **3:08**
